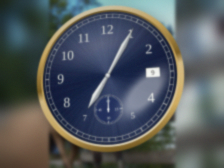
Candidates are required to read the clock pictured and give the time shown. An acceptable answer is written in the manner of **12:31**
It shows **7:05**
